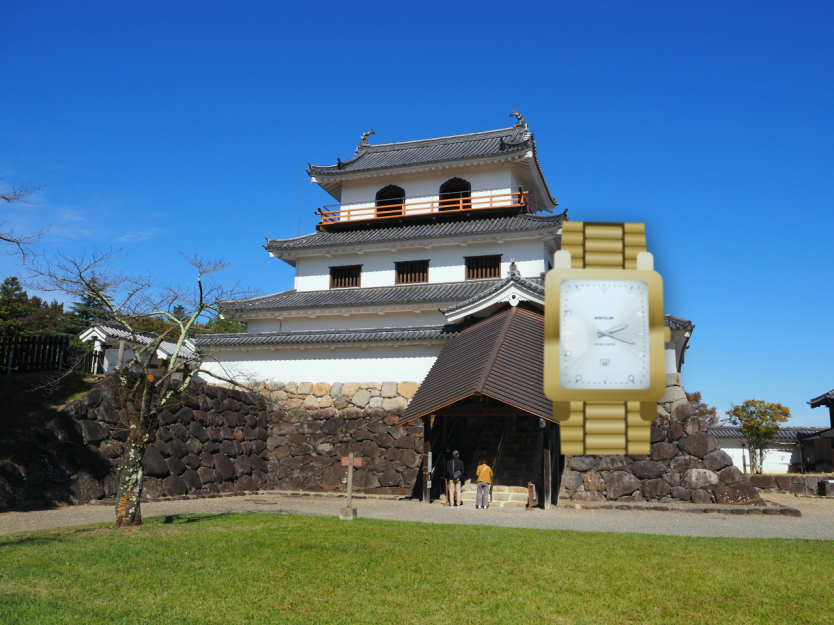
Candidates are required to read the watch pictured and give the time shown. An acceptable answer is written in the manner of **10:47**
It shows **2:18**
